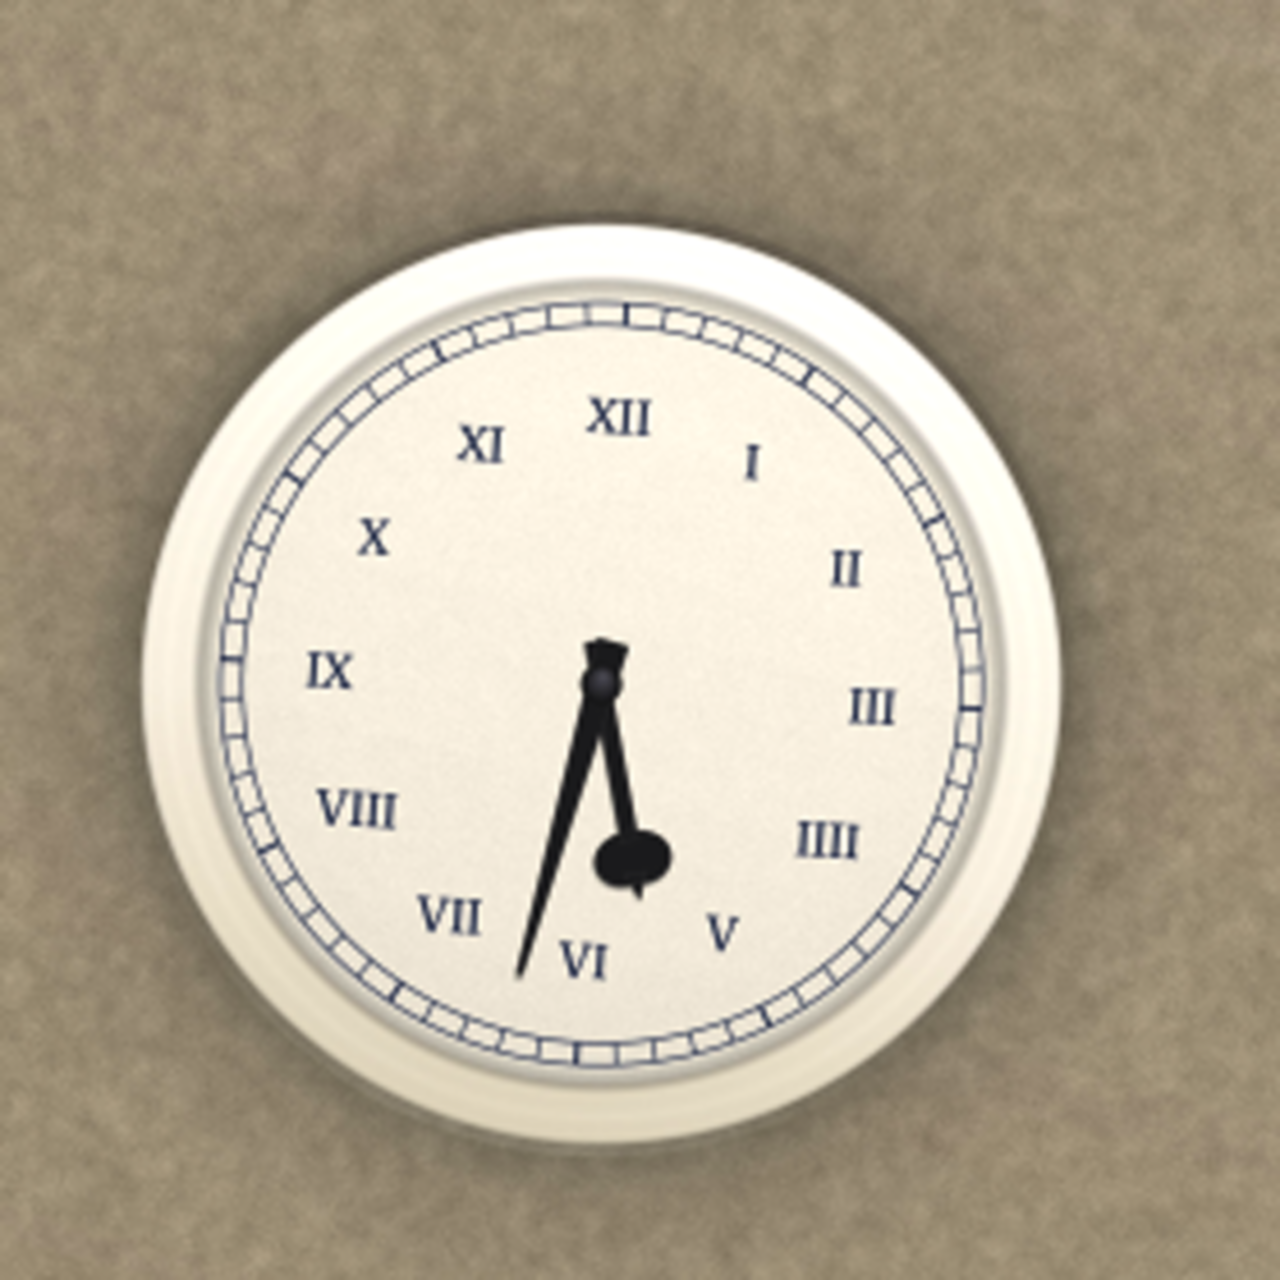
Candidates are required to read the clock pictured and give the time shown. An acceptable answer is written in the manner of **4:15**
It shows **5:32**
